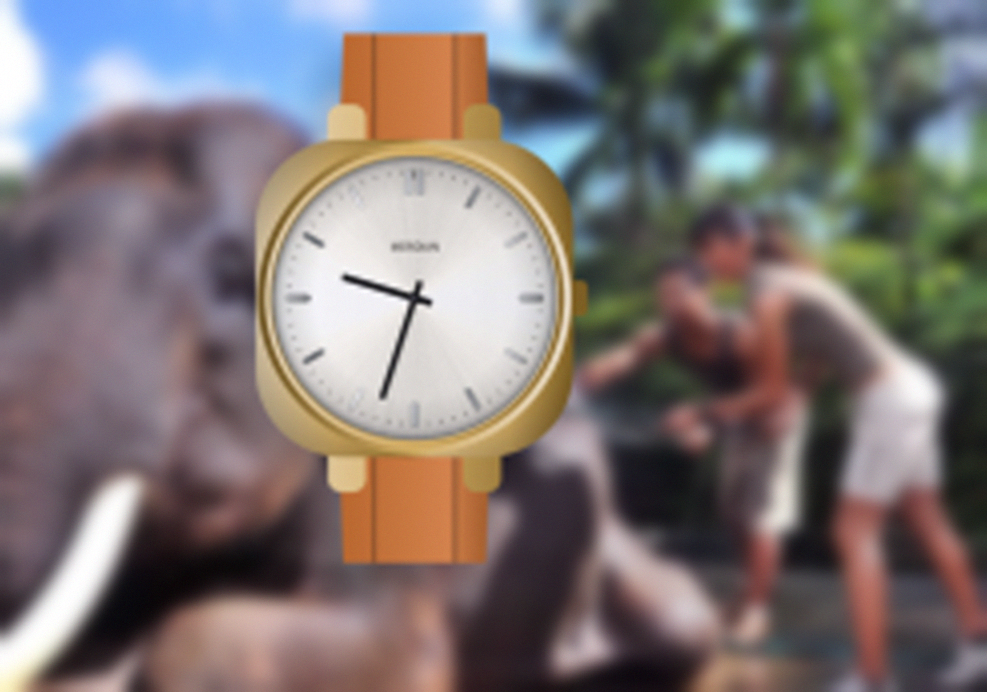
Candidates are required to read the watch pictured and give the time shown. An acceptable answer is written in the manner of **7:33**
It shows **9:33**
